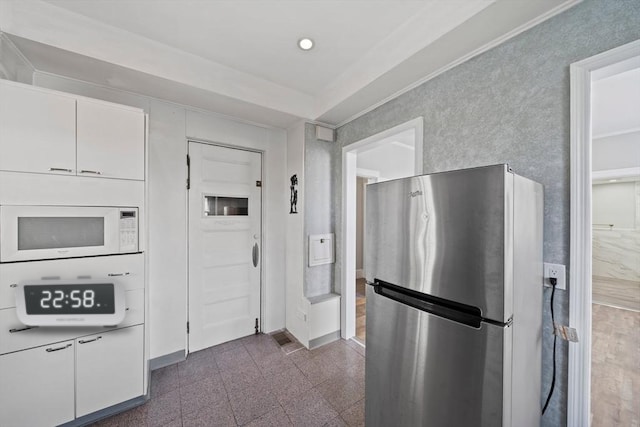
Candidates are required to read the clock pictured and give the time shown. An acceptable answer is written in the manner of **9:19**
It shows **22:58**
